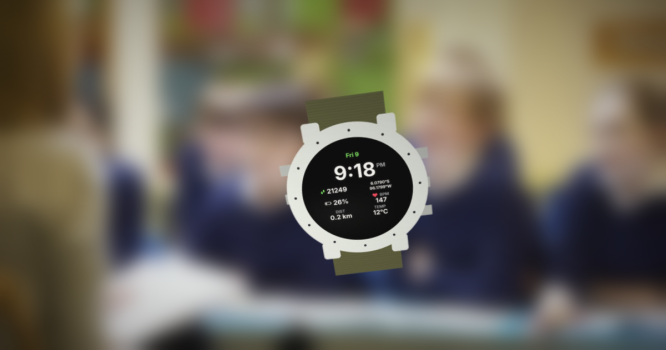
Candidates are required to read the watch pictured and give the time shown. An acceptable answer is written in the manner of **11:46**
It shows **9:18**
